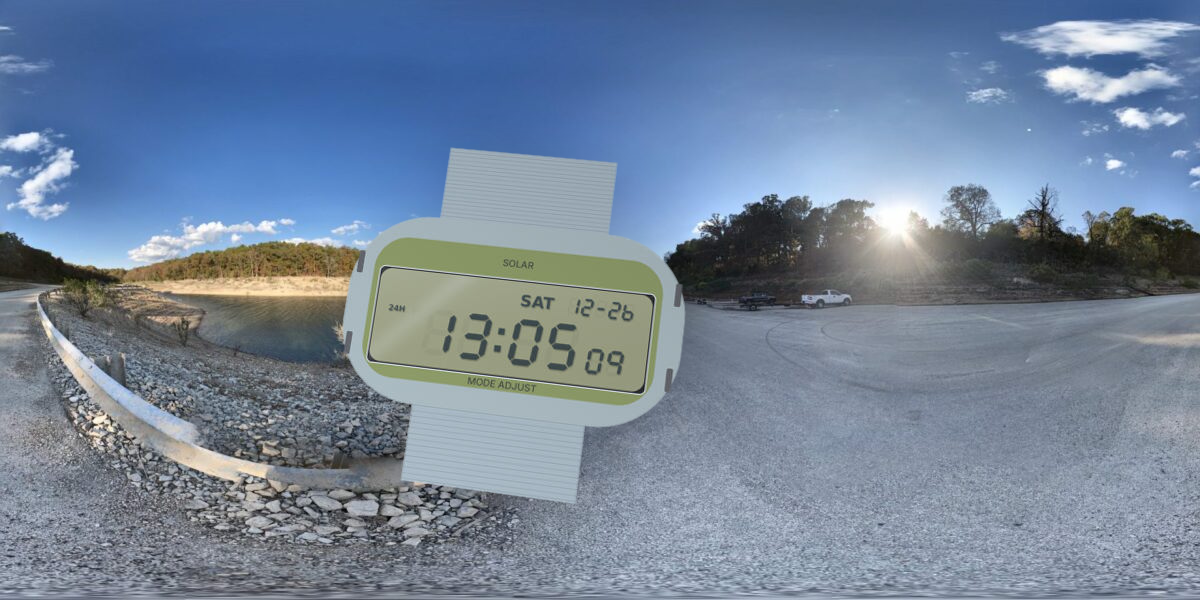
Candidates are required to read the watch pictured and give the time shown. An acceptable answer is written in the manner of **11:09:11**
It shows **13:05:09**
